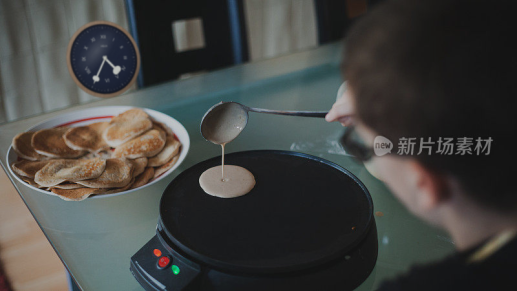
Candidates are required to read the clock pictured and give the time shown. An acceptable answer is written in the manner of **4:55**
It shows **4:35**
